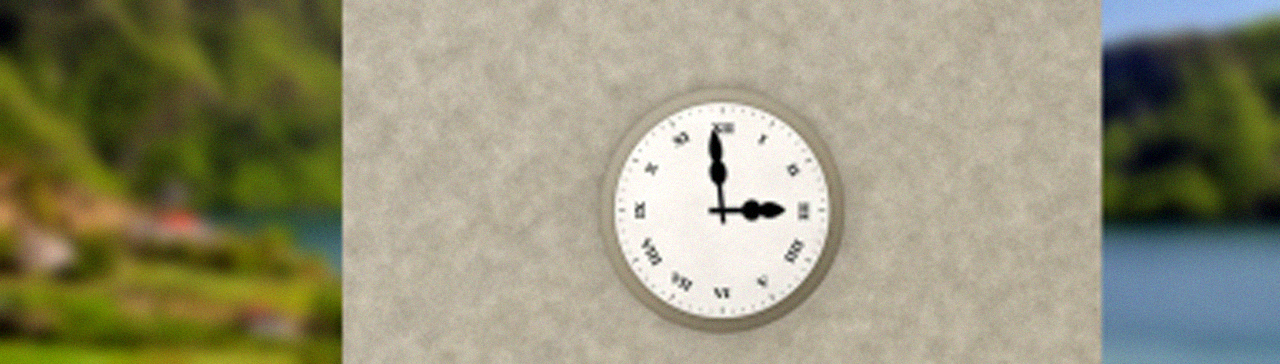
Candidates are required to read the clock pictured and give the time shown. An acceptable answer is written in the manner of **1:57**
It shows **2:59**
